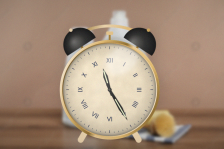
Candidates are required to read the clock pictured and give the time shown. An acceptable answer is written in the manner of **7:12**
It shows **11:25**
